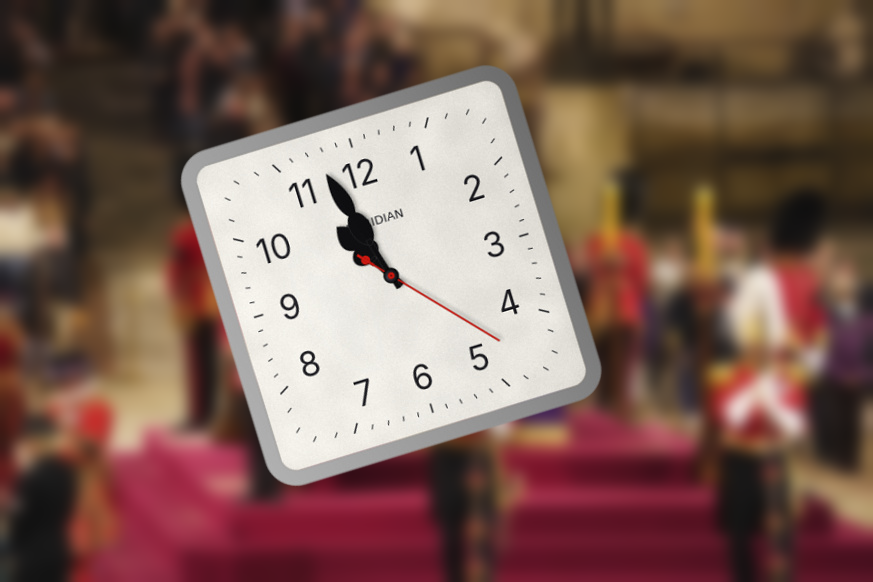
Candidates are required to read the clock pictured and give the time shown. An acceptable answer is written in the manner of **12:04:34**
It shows **10:57:23**
